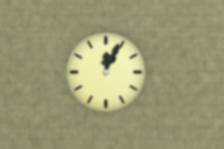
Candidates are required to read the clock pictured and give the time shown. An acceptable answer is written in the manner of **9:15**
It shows **12:04**
